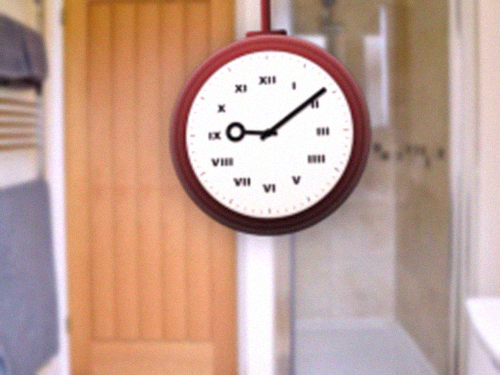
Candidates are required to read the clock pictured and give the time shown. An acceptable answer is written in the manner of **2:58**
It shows **9:09**
